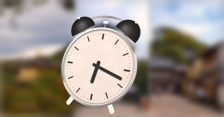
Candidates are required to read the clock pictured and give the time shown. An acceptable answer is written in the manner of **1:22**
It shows **6:18**
